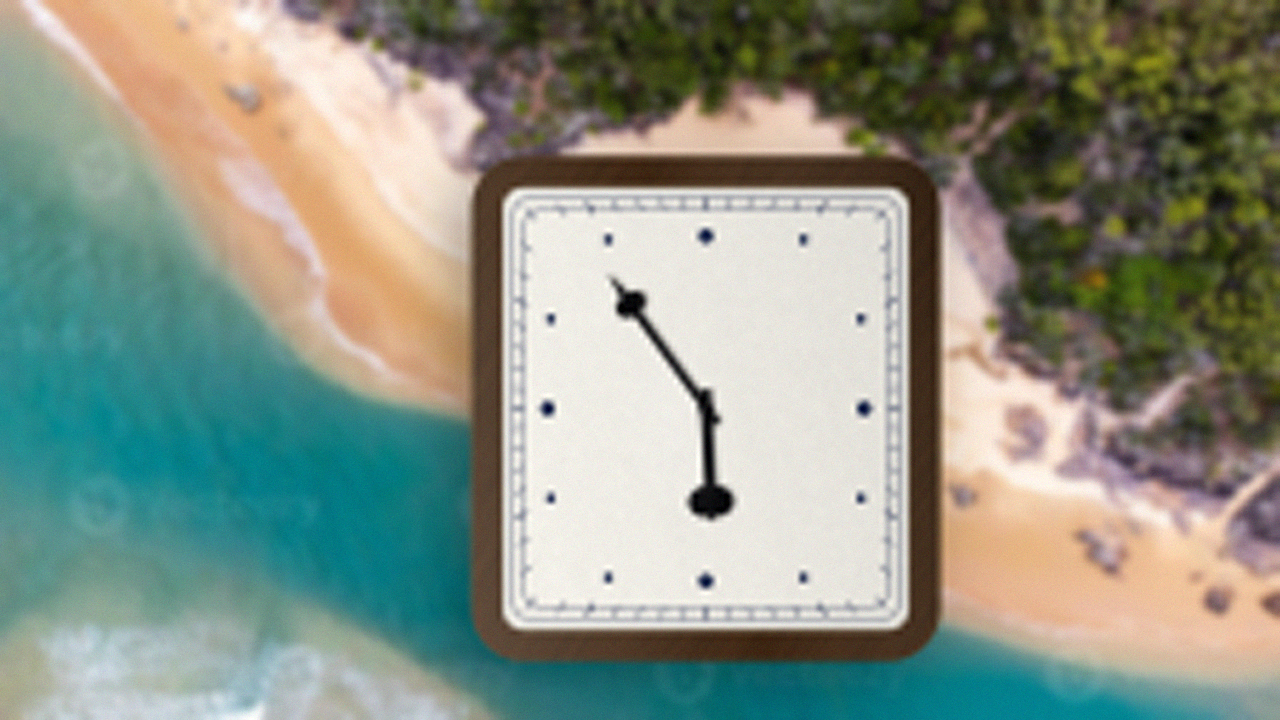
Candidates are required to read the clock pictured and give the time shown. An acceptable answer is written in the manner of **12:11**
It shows **5:54**
